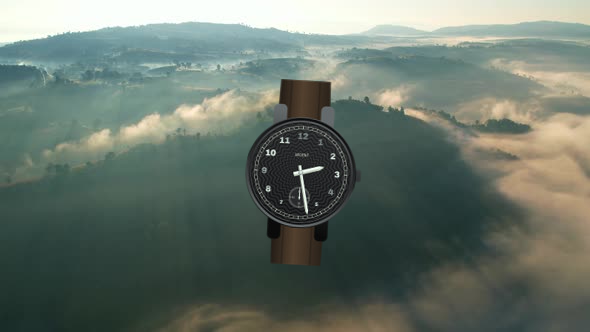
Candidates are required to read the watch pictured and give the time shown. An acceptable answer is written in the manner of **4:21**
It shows **2:28**
